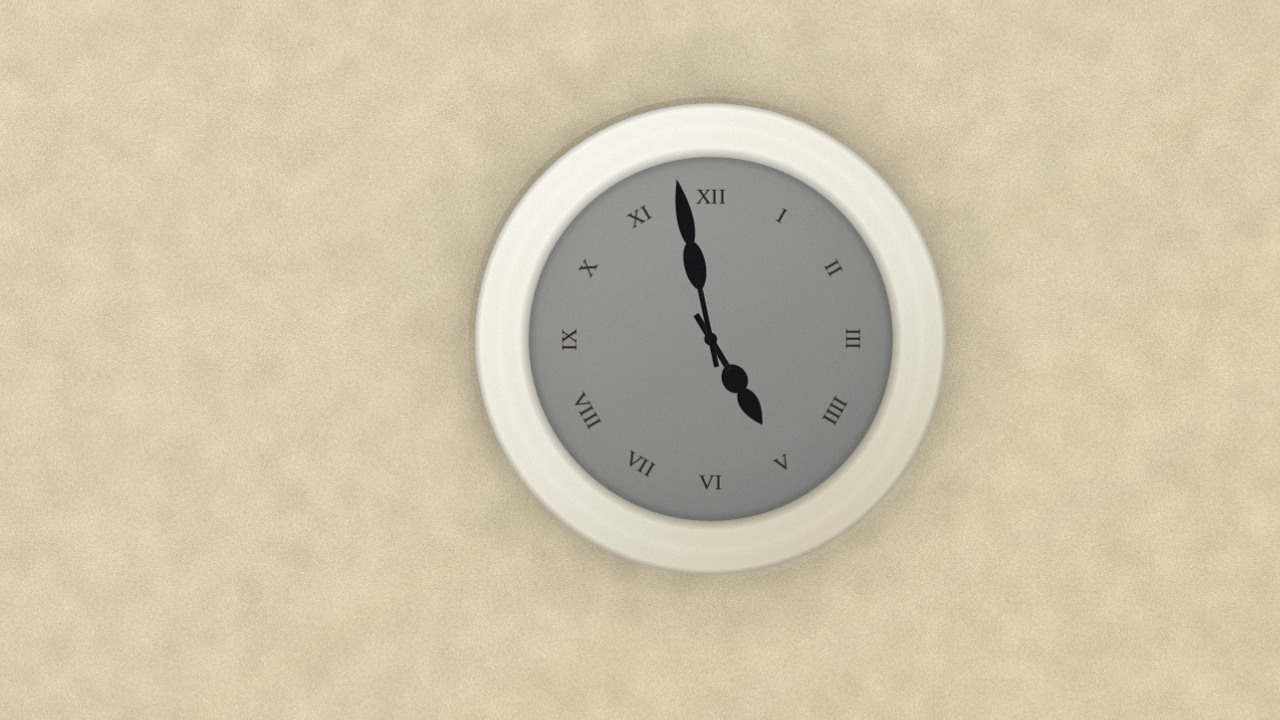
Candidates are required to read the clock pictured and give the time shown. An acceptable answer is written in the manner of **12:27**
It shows **4:58**
